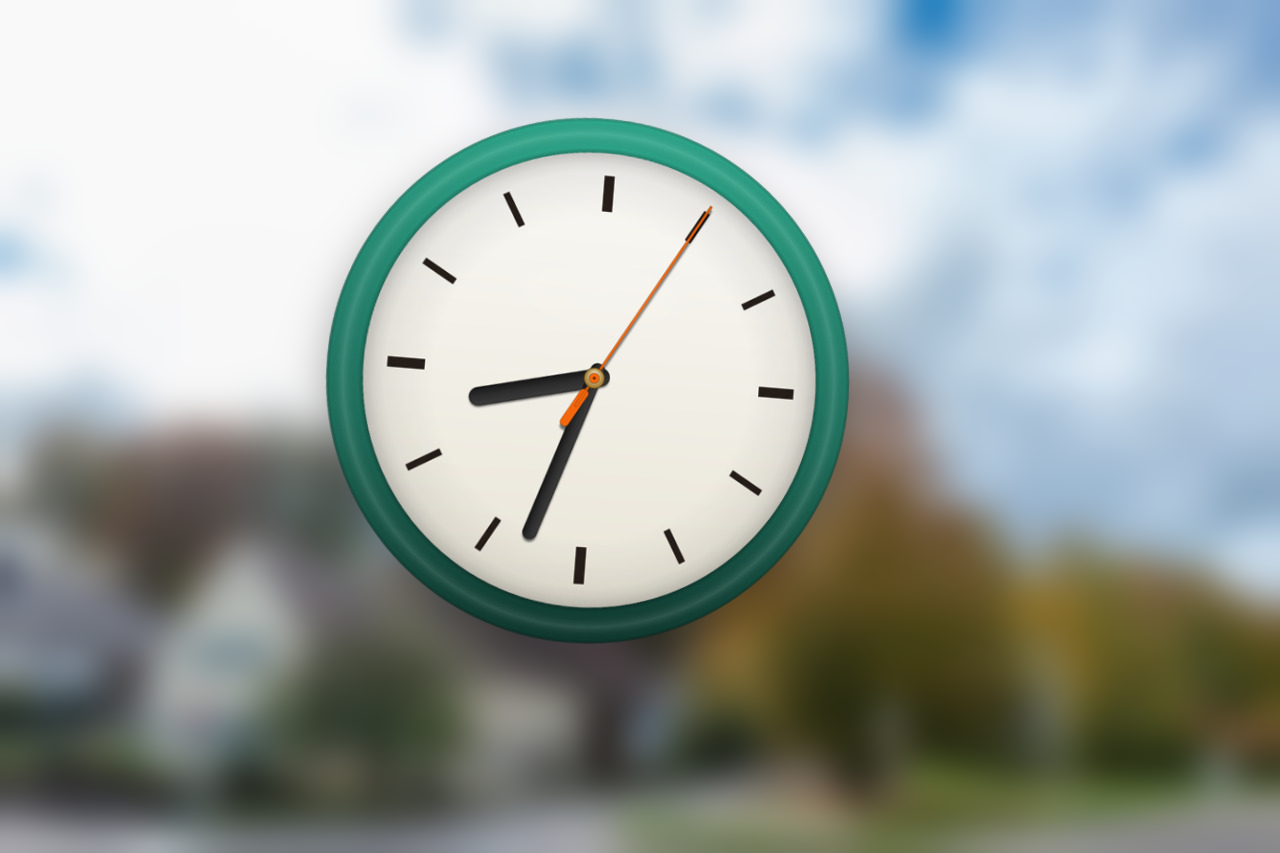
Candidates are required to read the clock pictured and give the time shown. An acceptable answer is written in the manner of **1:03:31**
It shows **8:33:05**
